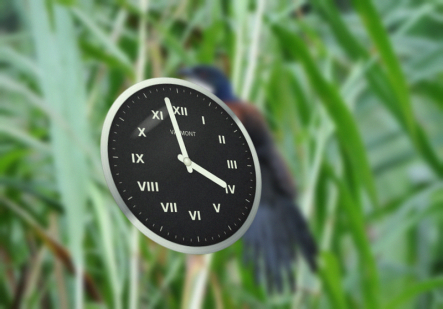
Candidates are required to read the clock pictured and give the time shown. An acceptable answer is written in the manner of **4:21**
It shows **3:58**
